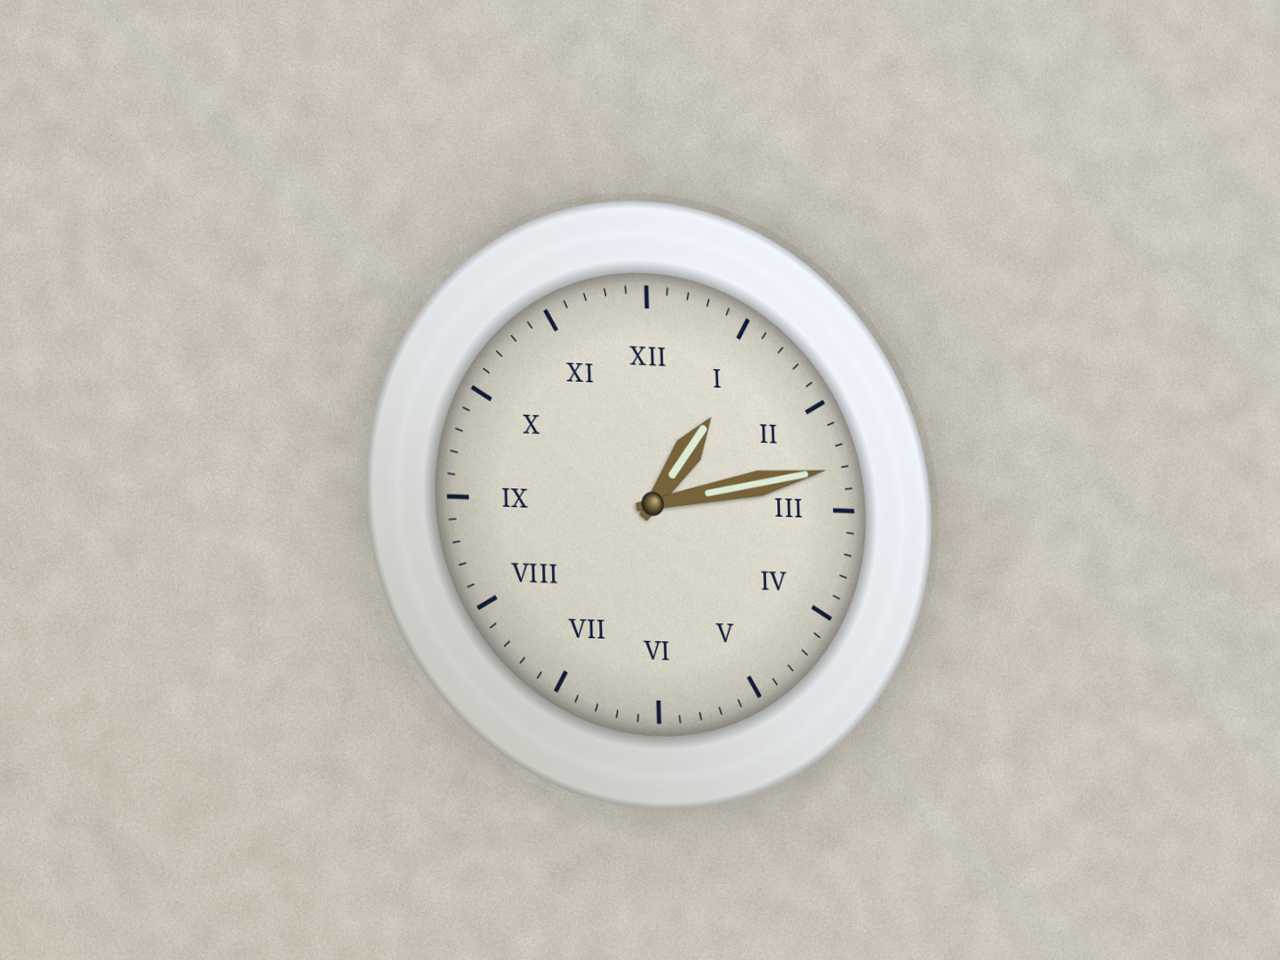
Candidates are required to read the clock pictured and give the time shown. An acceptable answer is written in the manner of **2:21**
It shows **1:13**
